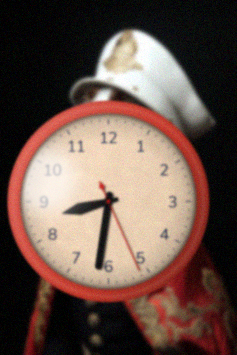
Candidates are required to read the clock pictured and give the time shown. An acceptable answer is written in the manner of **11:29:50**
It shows **8:31:26**
